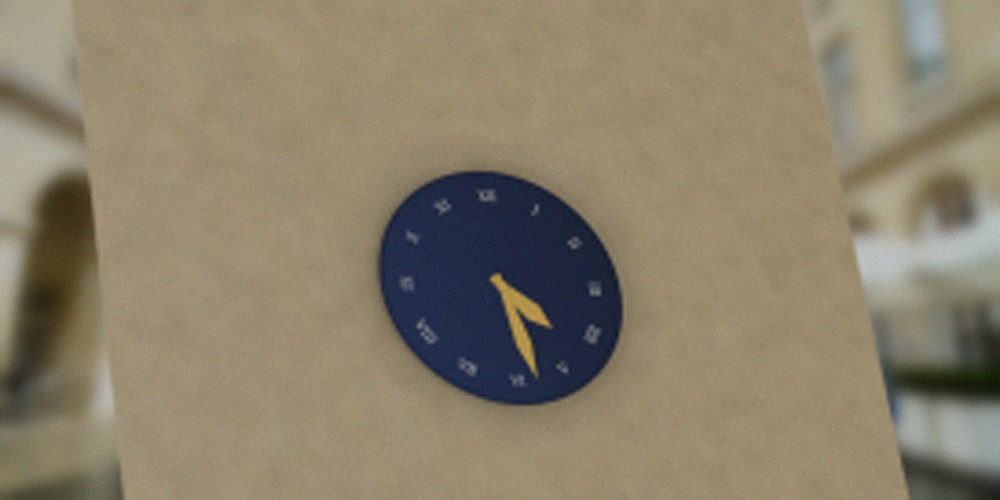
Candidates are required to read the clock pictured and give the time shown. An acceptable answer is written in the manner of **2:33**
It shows **4:28**
